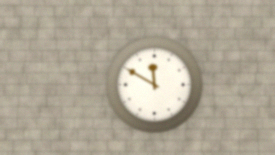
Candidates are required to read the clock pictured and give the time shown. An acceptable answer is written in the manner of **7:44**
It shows **11:50**
